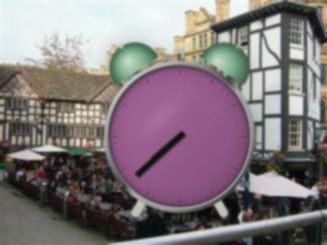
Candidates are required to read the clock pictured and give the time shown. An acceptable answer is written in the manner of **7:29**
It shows **7:38**
